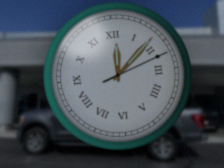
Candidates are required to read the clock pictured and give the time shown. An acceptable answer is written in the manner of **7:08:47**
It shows **12:08:12**
